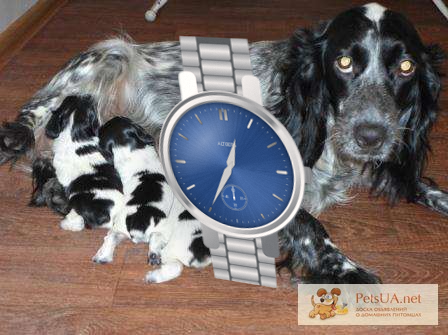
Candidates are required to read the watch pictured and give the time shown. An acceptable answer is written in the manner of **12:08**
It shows **12:35**
